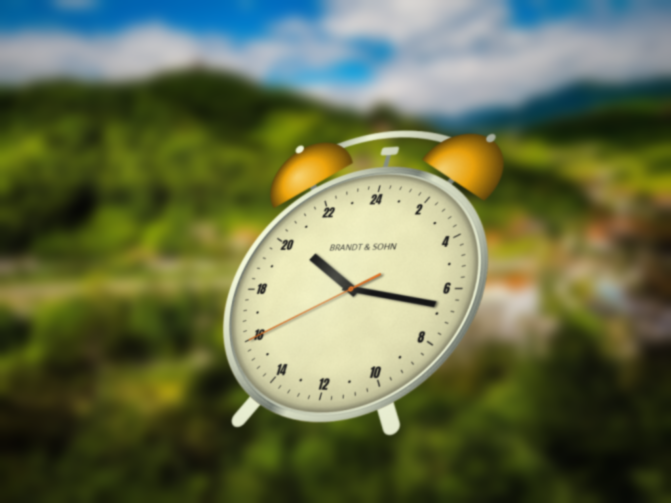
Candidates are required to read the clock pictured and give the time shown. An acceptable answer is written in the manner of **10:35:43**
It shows **20:16:40**
